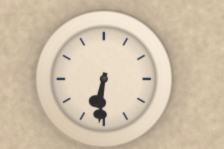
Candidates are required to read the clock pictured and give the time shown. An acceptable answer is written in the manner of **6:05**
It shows **6:31**
